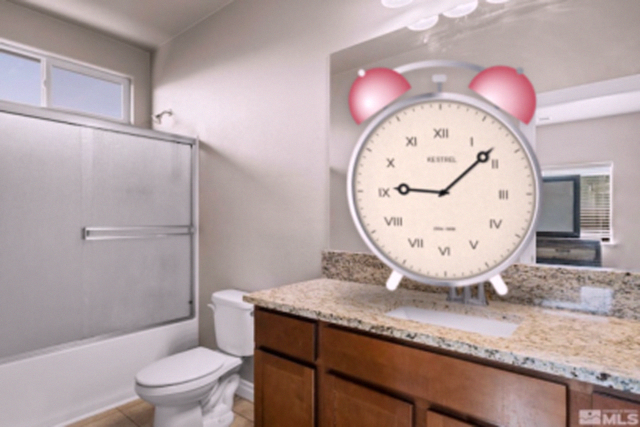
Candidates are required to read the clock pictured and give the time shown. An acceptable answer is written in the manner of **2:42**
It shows **9:08**
